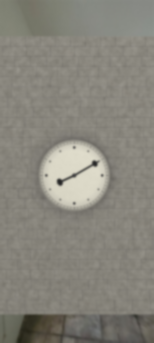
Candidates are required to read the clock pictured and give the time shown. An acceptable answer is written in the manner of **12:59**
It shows **8:10**
